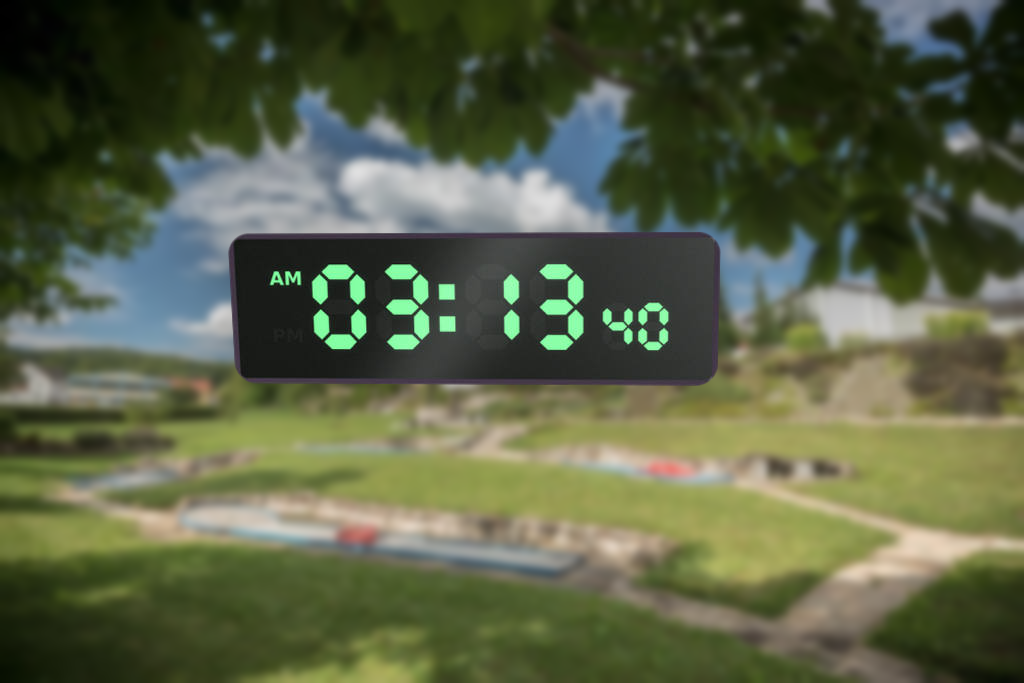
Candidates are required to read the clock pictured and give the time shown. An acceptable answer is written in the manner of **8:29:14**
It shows **3:13:40**
